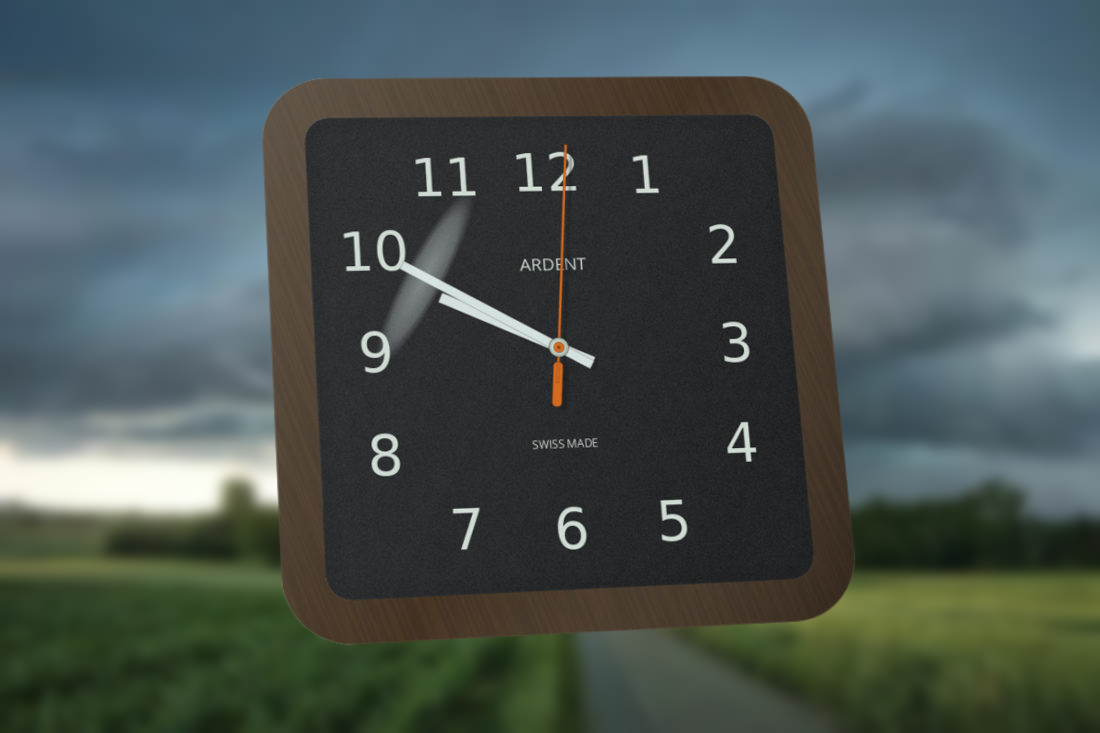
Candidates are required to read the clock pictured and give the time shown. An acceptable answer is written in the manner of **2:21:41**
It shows **9:50:01**
